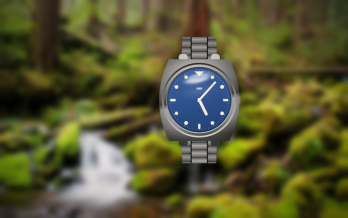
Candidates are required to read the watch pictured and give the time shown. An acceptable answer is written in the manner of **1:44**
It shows **5:07**
